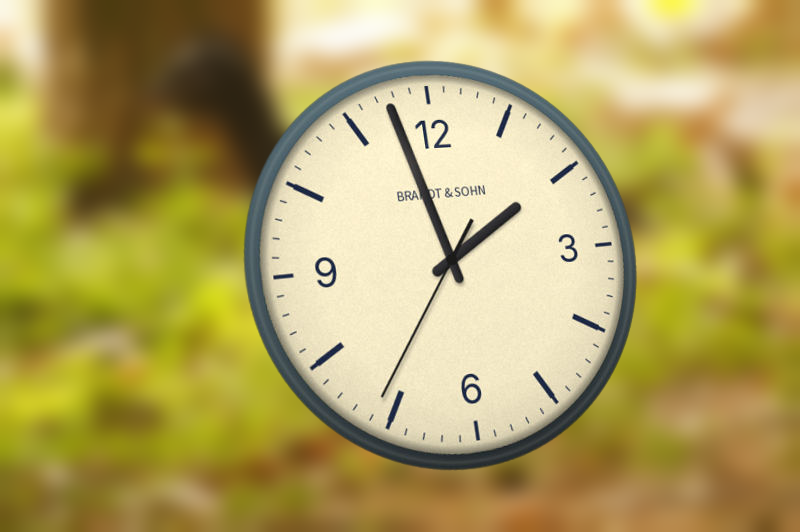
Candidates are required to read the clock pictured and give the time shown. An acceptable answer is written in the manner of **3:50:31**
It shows **1:57:36**
